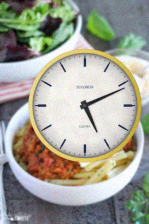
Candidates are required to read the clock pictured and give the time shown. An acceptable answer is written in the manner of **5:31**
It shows **5:11**
